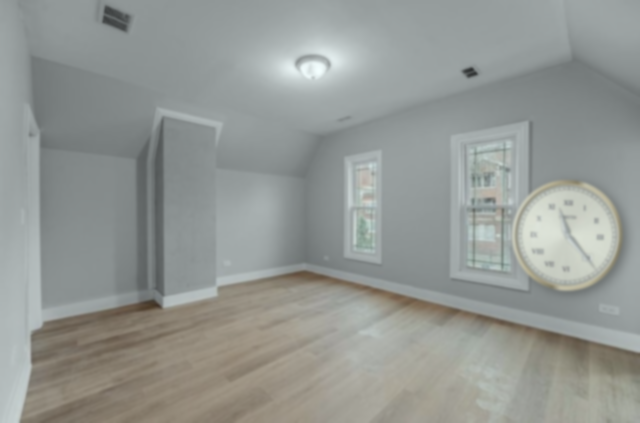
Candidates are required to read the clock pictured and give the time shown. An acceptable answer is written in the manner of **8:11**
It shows **11:23**
